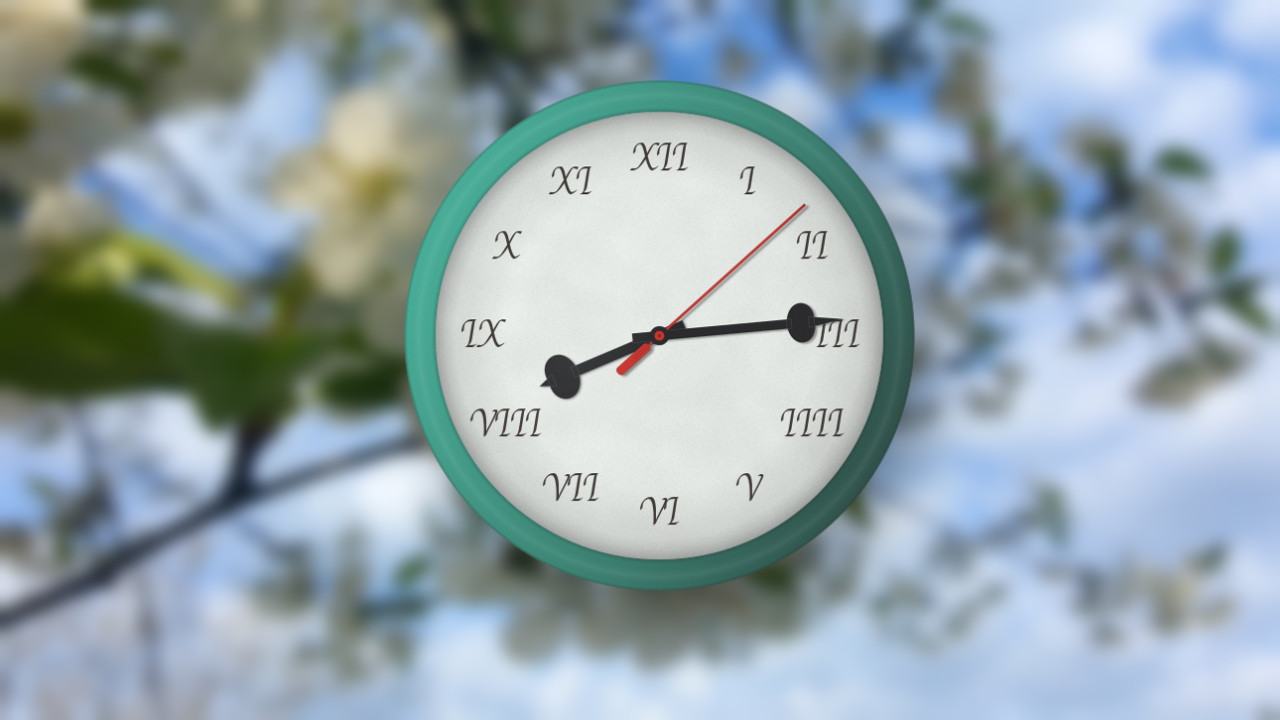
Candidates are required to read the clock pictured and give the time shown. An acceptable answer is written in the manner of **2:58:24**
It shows **8:14:08**
